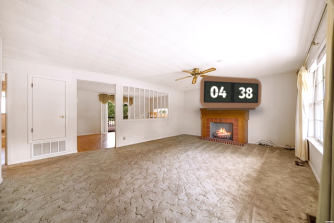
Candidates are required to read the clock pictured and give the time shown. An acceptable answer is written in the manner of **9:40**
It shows **4:38**
